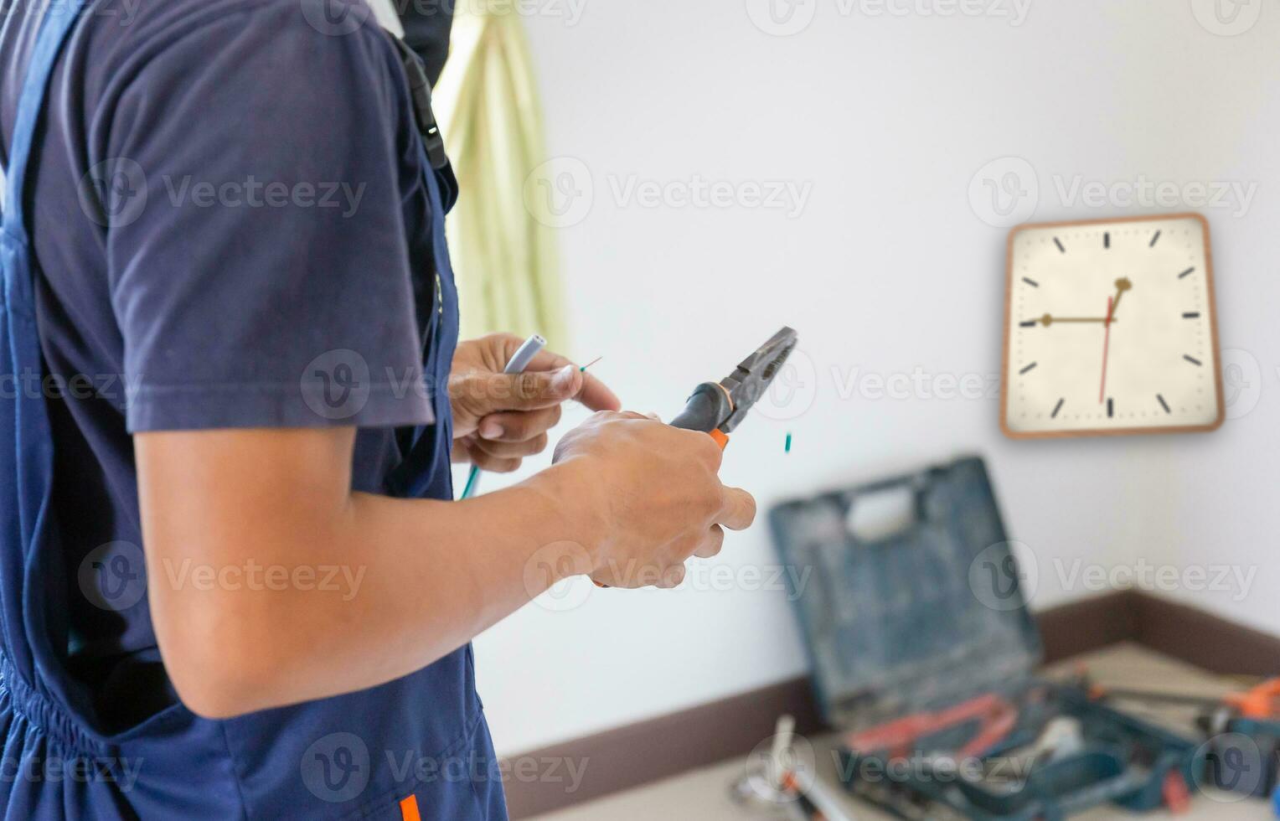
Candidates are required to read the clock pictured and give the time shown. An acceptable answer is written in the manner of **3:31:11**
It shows **12:45:31**
